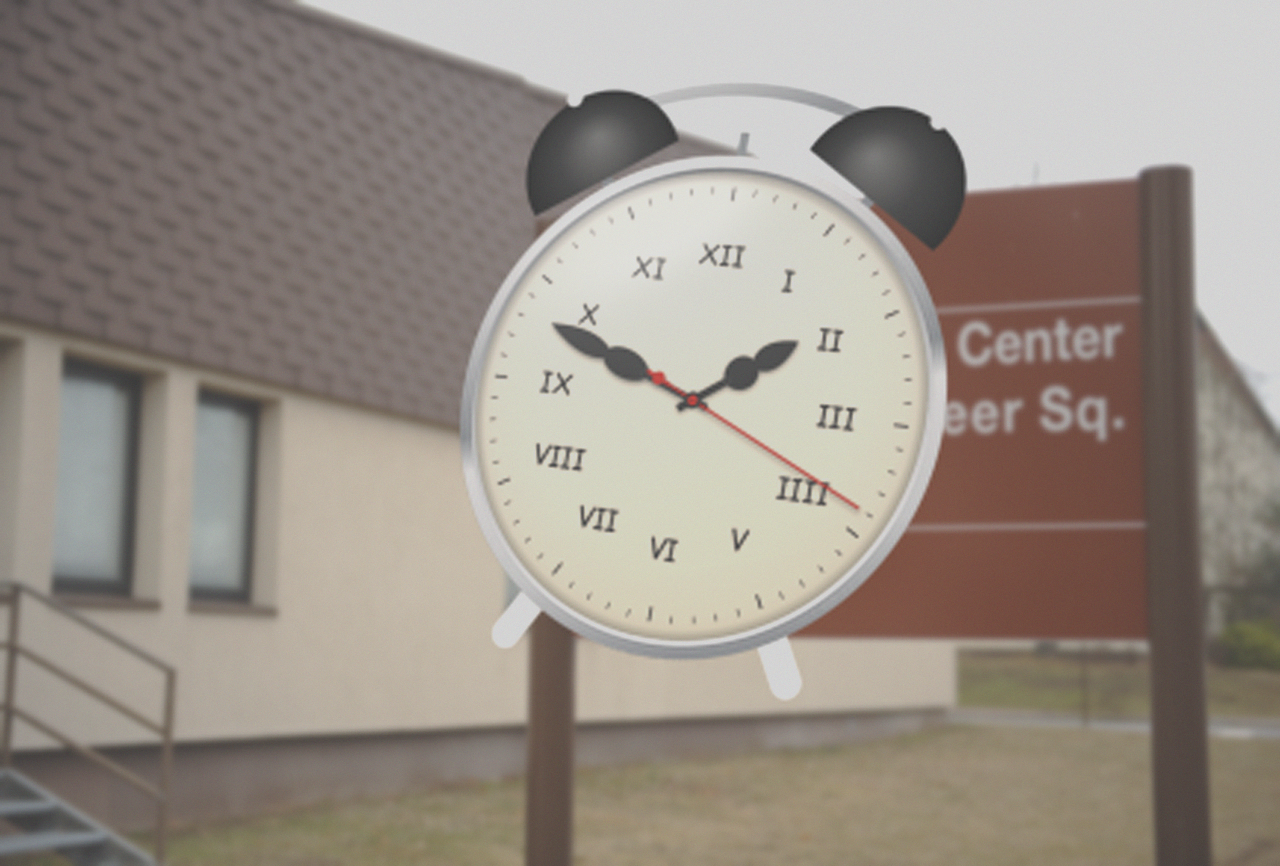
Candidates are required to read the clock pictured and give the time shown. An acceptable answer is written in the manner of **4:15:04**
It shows **1:48:19**
